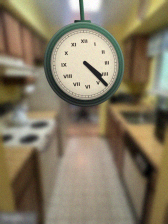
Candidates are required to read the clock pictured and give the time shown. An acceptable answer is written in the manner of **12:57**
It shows **4:23**
